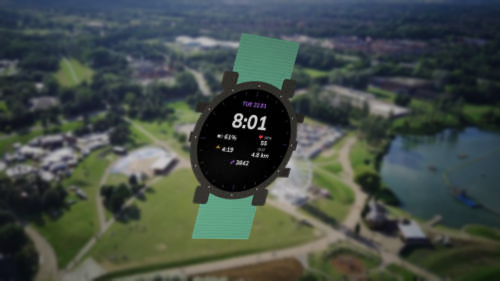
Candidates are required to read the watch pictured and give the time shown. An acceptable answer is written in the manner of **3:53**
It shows **8:01**
